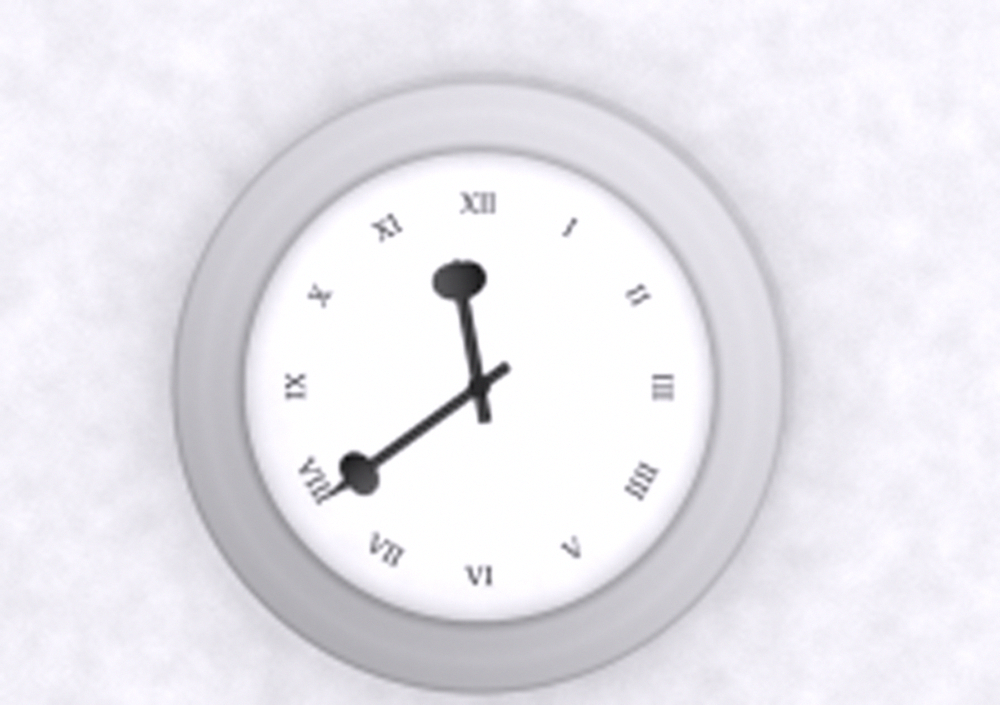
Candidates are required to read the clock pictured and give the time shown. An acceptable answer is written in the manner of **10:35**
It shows **11:39**
